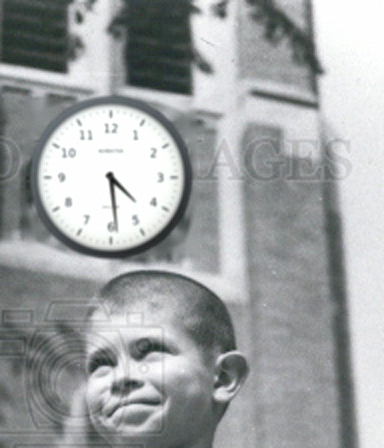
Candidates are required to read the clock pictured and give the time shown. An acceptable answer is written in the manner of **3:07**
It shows **4:29**
